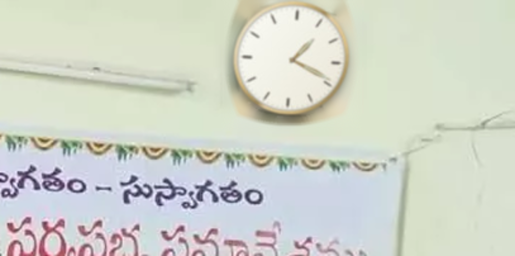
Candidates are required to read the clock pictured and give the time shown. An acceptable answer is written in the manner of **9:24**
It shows **1:19**
